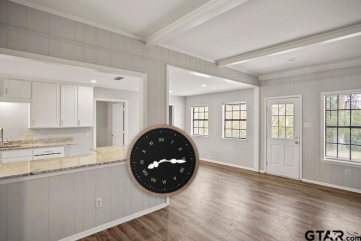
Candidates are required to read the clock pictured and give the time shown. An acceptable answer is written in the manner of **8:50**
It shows **8:16**
